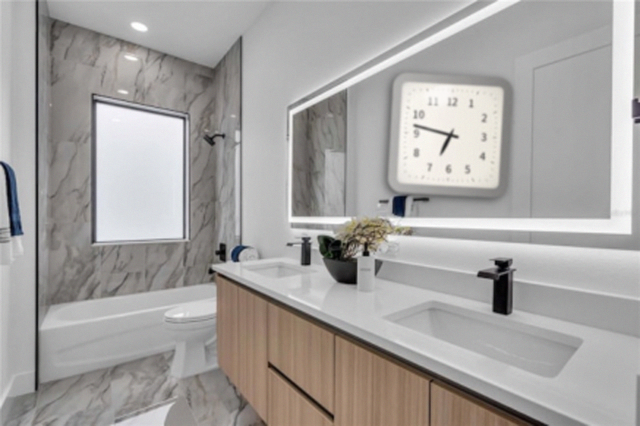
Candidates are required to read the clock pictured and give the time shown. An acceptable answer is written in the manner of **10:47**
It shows **6:47**
